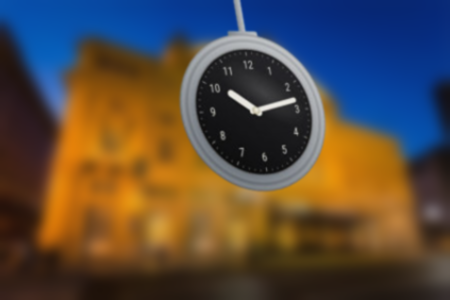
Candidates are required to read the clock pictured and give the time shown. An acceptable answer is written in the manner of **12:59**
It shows **10:13**
